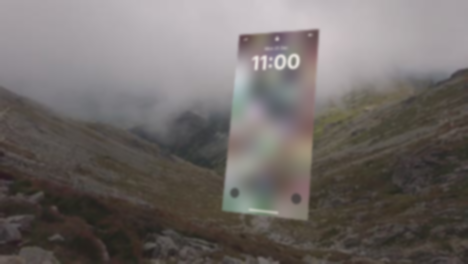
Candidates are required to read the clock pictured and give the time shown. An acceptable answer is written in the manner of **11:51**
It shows **11:00**
